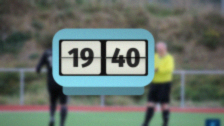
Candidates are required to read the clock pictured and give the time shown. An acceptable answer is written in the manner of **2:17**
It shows **19:40**
